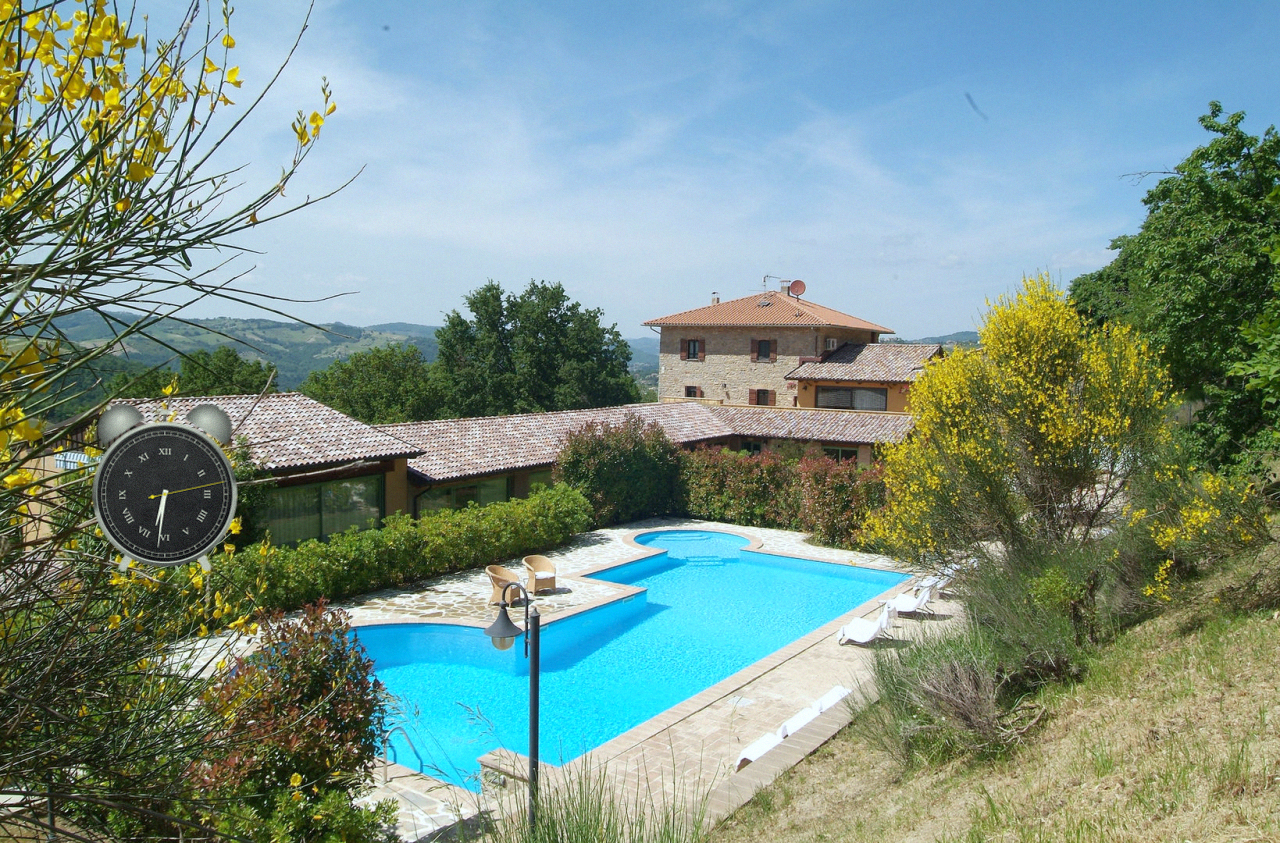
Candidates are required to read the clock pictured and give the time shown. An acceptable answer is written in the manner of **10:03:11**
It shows **6:31:13**
